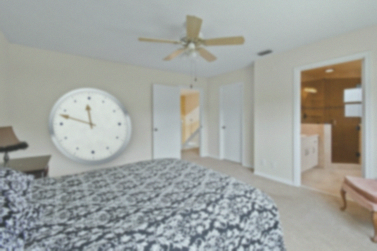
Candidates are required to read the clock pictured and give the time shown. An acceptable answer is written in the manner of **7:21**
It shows **11:48**
